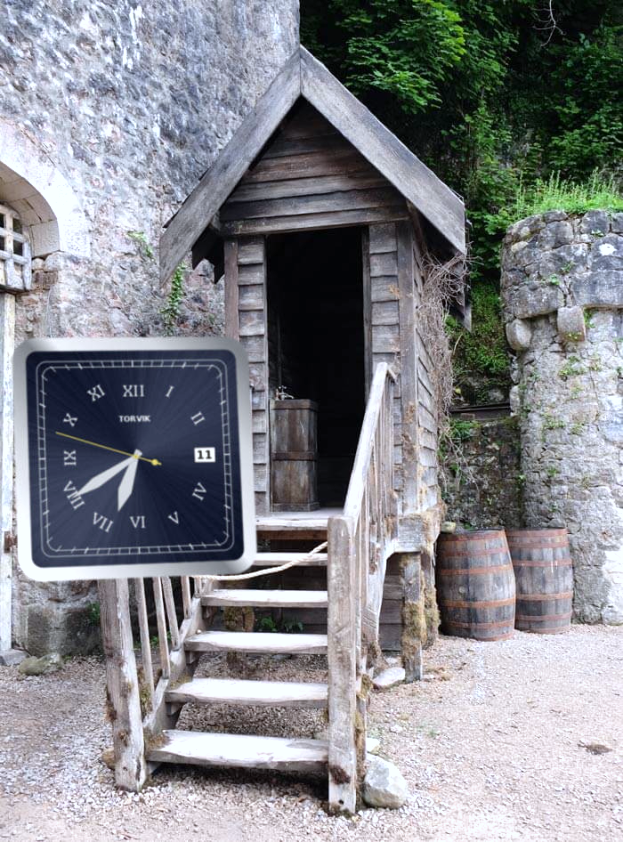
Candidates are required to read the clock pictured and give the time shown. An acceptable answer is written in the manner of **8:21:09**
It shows **6:39:48**
